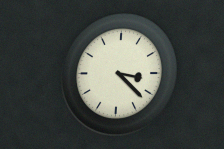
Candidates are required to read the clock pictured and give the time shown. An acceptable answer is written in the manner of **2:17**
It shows **3:22**
